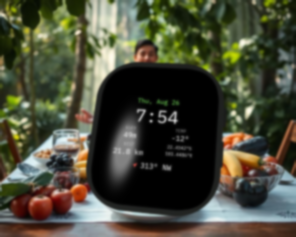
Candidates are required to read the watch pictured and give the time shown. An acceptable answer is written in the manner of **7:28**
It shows **7:54**
